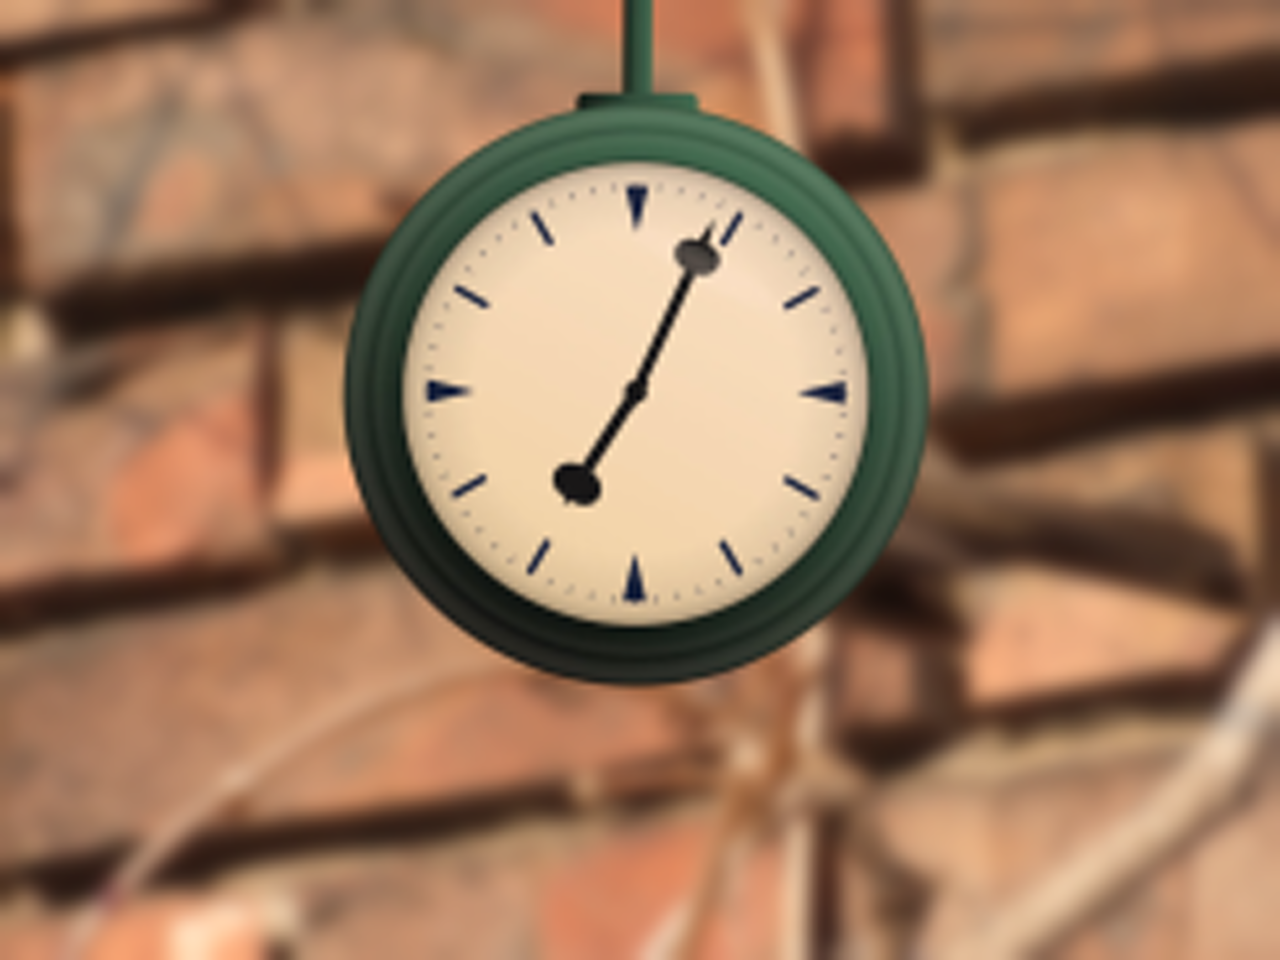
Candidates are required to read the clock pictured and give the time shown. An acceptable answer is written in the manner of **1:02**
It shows **7:04**
